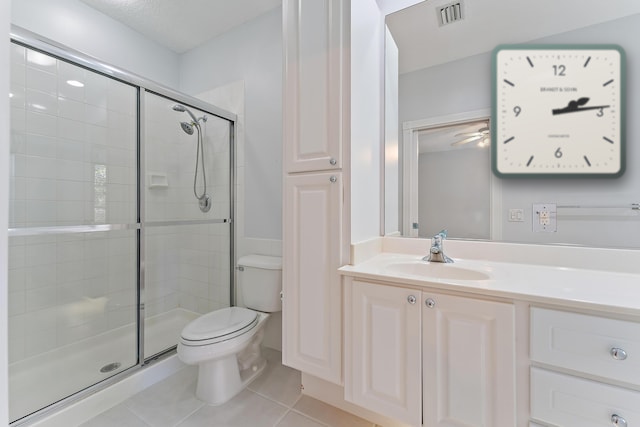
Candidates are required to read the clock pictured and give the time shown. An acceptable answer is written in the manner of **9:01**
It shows **2:14**
